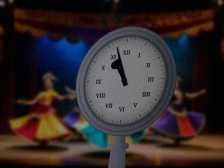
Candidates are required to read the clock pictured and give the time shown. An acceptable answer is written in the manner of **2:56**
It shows **10:57**
